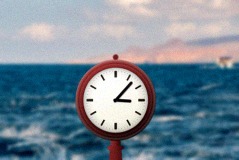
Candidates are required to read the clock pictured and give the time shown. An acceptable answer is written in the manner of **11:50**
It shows **3:07**
